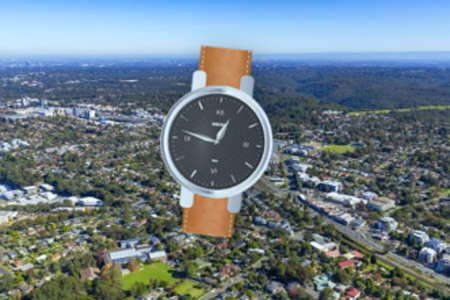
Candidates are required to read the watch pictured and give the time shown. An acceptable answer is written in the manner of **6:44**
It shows **12:47**
